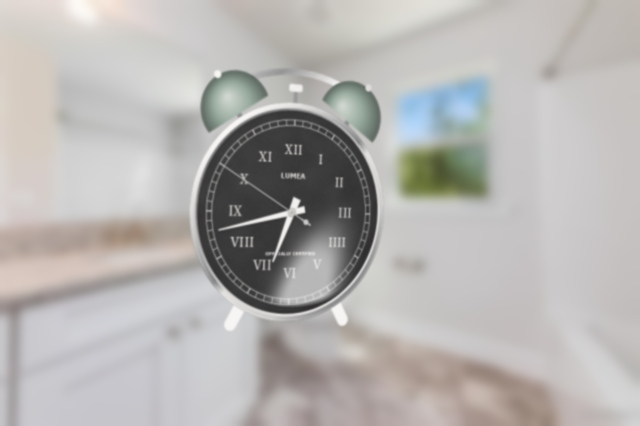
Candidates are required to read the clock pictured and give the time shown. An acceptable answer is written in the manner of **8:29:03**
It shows **6:42:50**
